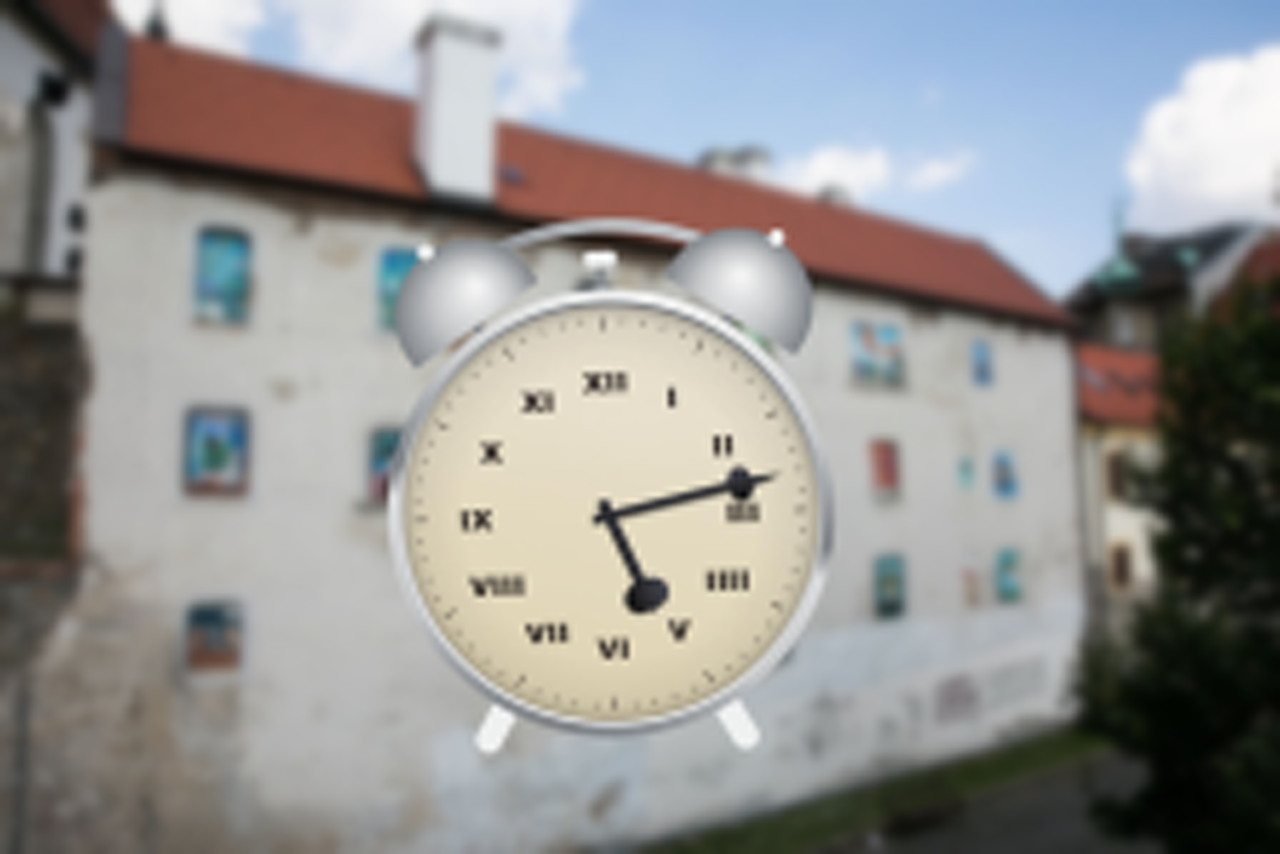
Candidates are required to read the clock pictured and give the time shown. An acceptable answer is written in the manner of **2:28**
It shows **5:13**
